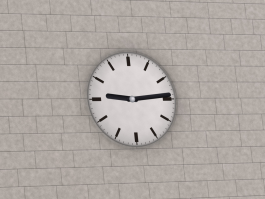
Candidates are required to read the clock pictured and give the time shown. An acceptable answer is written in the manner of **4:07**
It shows **9:14**
